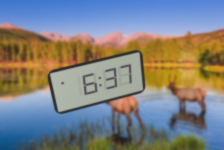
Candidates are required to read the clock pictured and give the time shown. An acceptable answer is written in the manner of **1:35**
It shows **6:37**
